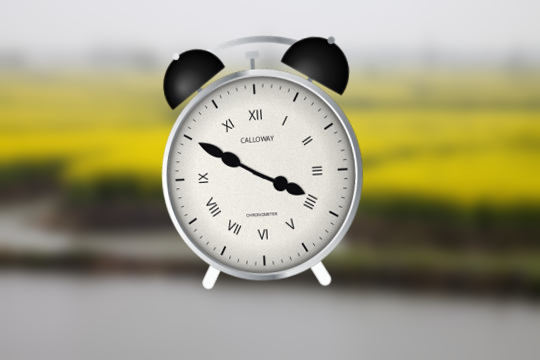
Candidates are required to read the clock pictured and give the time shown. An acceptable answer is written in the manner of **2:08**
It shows **3:50**
